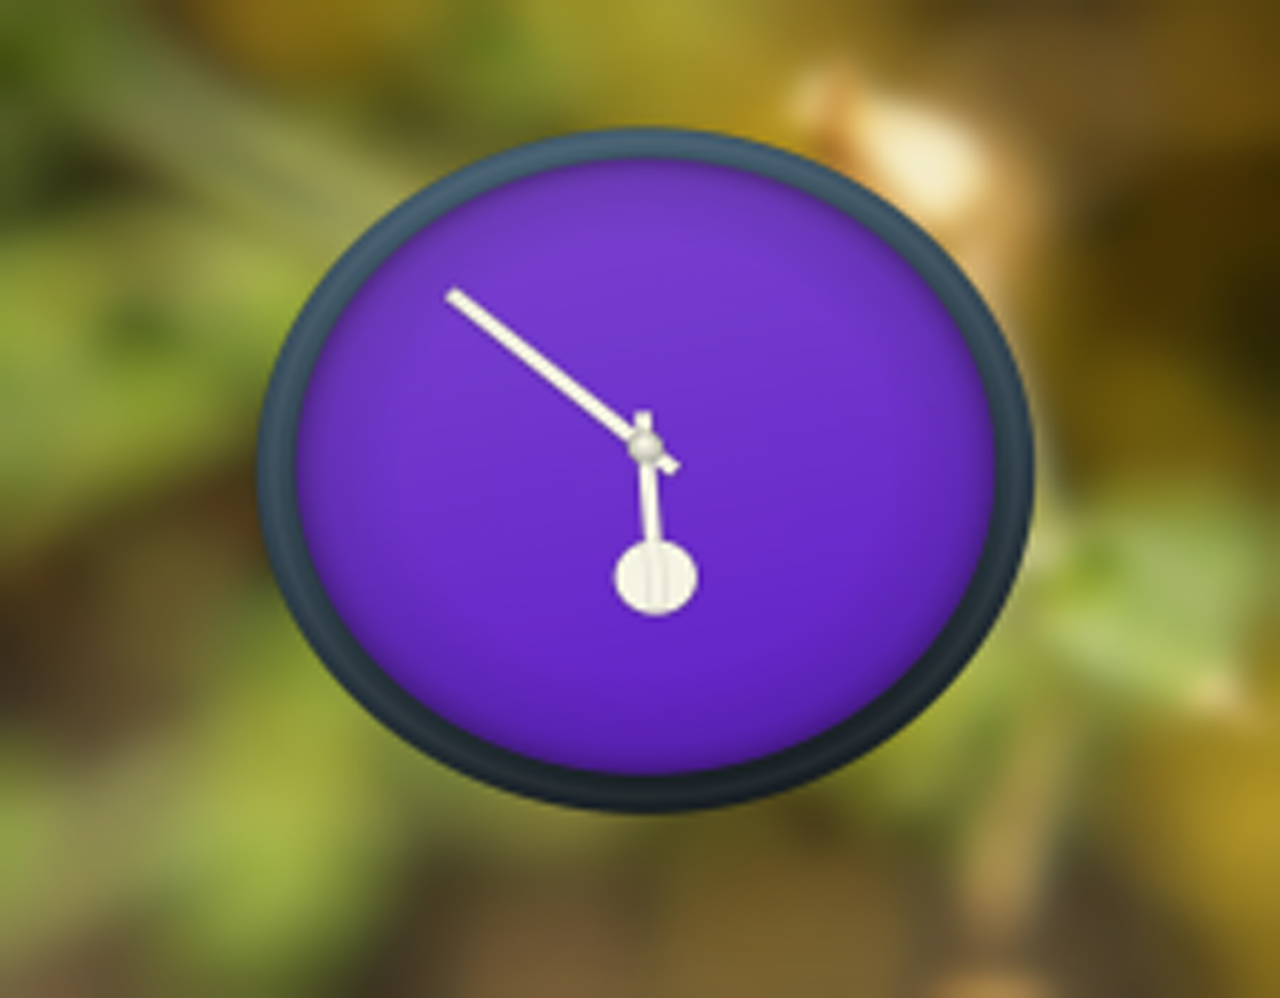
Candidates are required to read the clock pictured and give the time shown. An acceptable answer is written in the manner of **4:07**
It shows **5:52**
